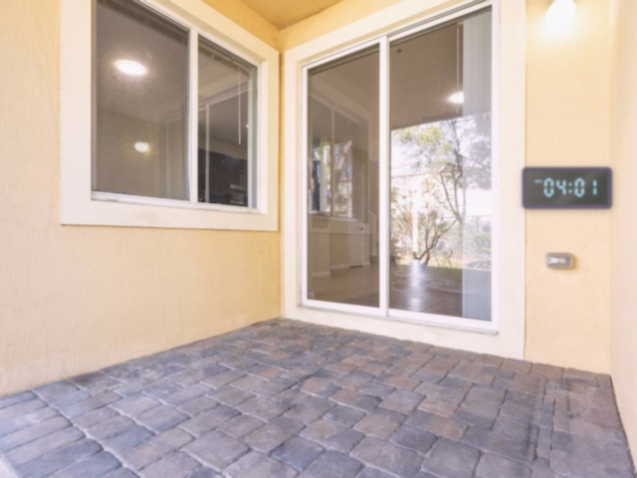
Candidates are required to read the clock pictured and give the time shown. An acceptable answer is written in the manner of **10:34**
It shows **4:01**
